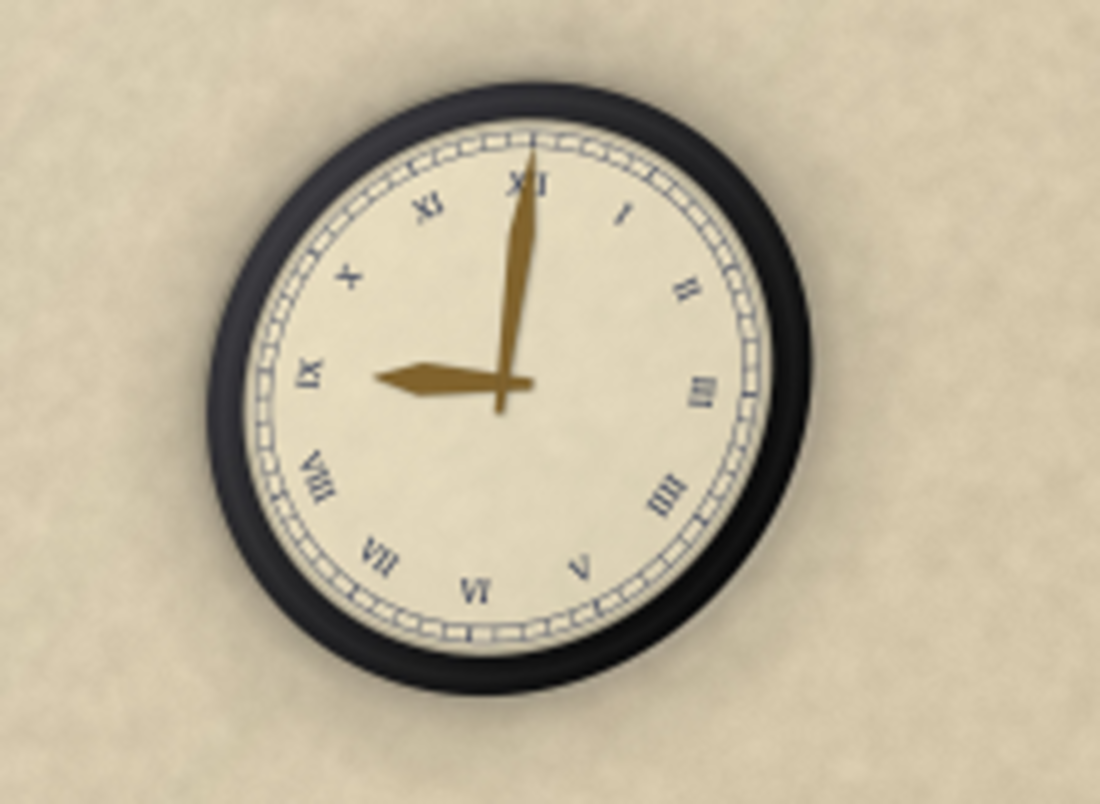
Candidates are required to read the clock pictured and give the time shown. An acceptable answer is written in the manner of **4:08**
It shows **9:00**
